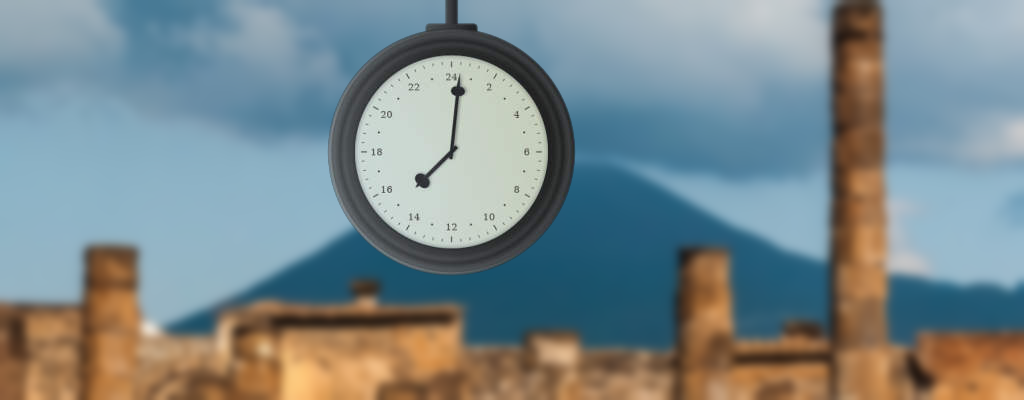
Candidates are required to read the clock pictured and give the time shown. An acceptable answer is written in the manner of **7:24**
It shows **15:01**
